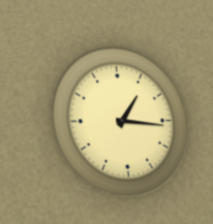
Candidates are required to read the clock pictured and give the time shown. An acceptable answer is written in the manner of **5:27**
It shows **1:16**
